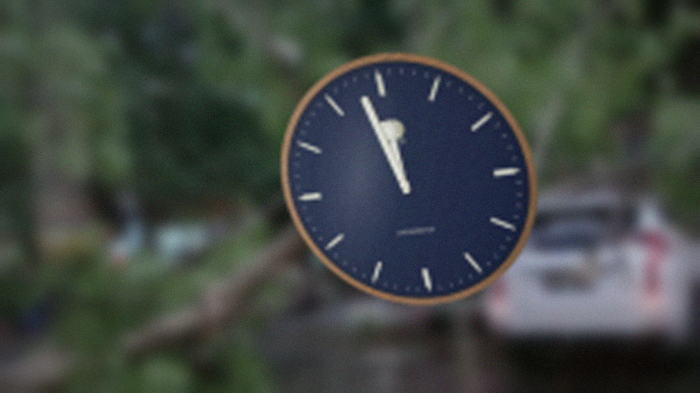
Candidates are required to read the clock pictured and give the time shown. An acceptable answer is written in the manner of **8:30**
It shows **11:58**
